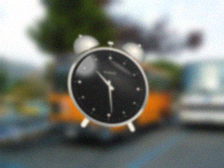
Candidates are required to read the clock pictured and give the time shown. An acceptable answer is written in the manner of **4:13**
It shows **10:29**
